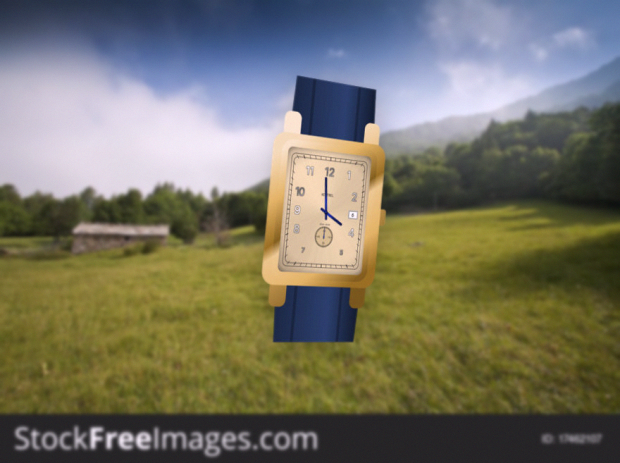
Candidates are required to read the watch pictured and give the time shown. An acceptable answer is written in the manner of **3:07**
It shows **3:59**
